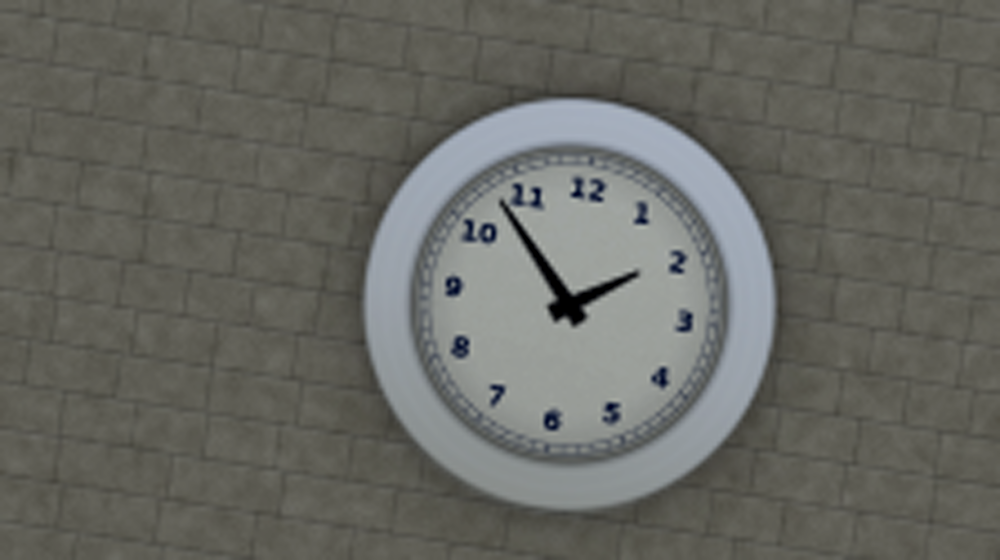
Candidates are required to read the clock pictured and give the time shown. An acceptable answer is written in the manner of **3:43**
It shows **1:53**
